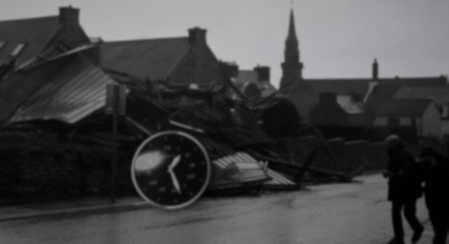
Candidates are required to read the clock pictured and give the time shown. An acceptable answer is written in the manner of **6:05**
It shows **1:28**
